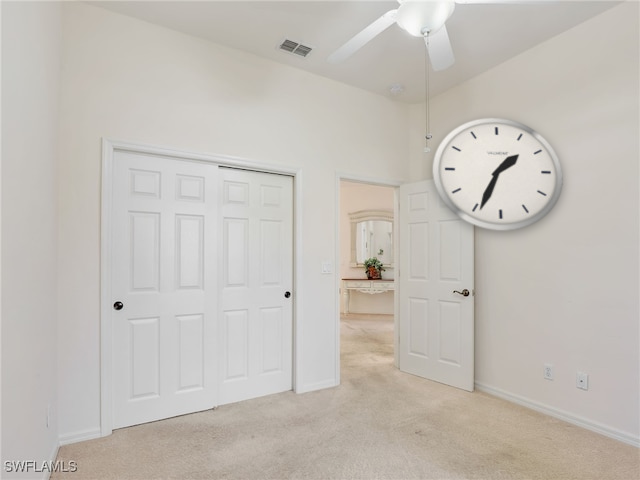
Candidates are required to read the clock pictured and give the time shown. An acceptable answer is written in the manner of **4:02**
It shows **1:34**
